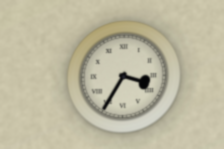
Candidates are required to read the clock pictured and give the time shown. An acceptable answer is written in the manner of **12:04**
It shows **3:35**
